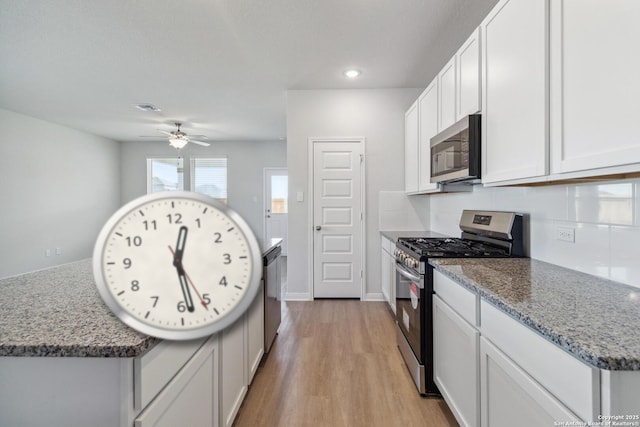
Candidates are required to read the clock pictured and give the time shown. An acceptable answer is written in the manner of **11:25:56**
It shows **12:28:26**
